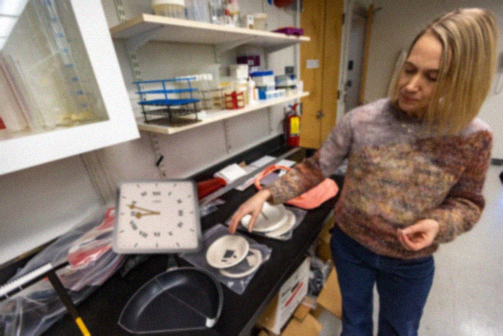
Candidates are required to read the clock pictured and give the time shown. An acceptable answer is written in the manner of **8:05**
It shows **8:48**
